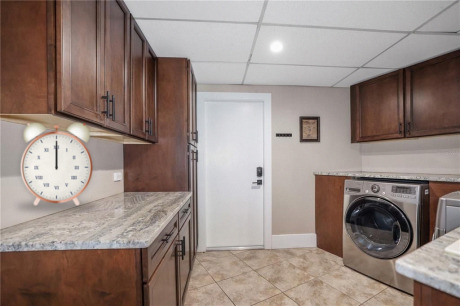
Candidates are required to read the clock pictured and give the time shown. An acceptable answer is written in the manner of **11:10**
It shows **12:00**
